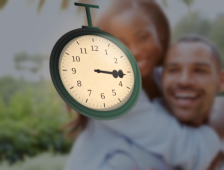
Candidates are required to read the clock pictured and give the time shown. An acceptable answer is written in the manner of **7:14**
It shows **3:16**
